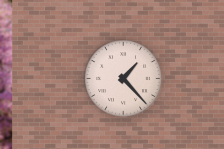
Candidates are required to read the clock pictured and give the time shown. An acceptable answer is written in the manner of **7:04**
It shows **1:23**
